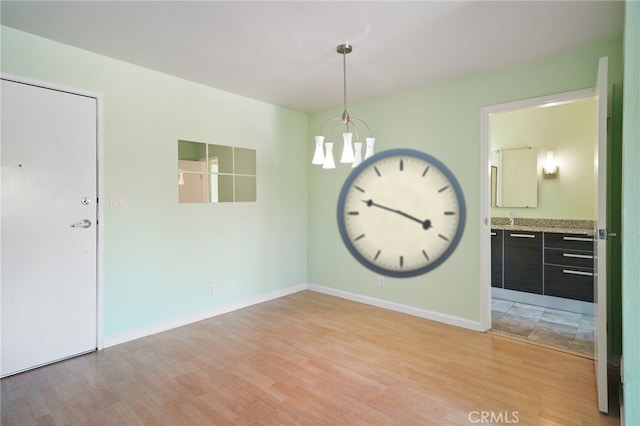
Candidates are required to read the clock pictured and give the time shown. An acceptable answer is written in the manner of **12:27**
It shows **3:48**
